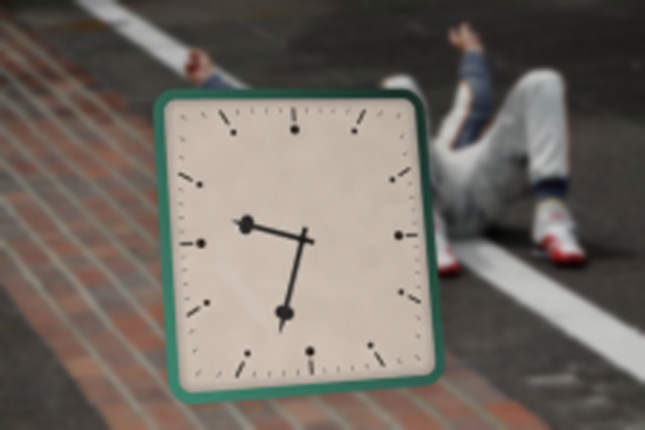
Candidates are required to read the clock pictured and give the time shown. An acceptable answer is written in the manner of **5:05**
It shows **9:33**
